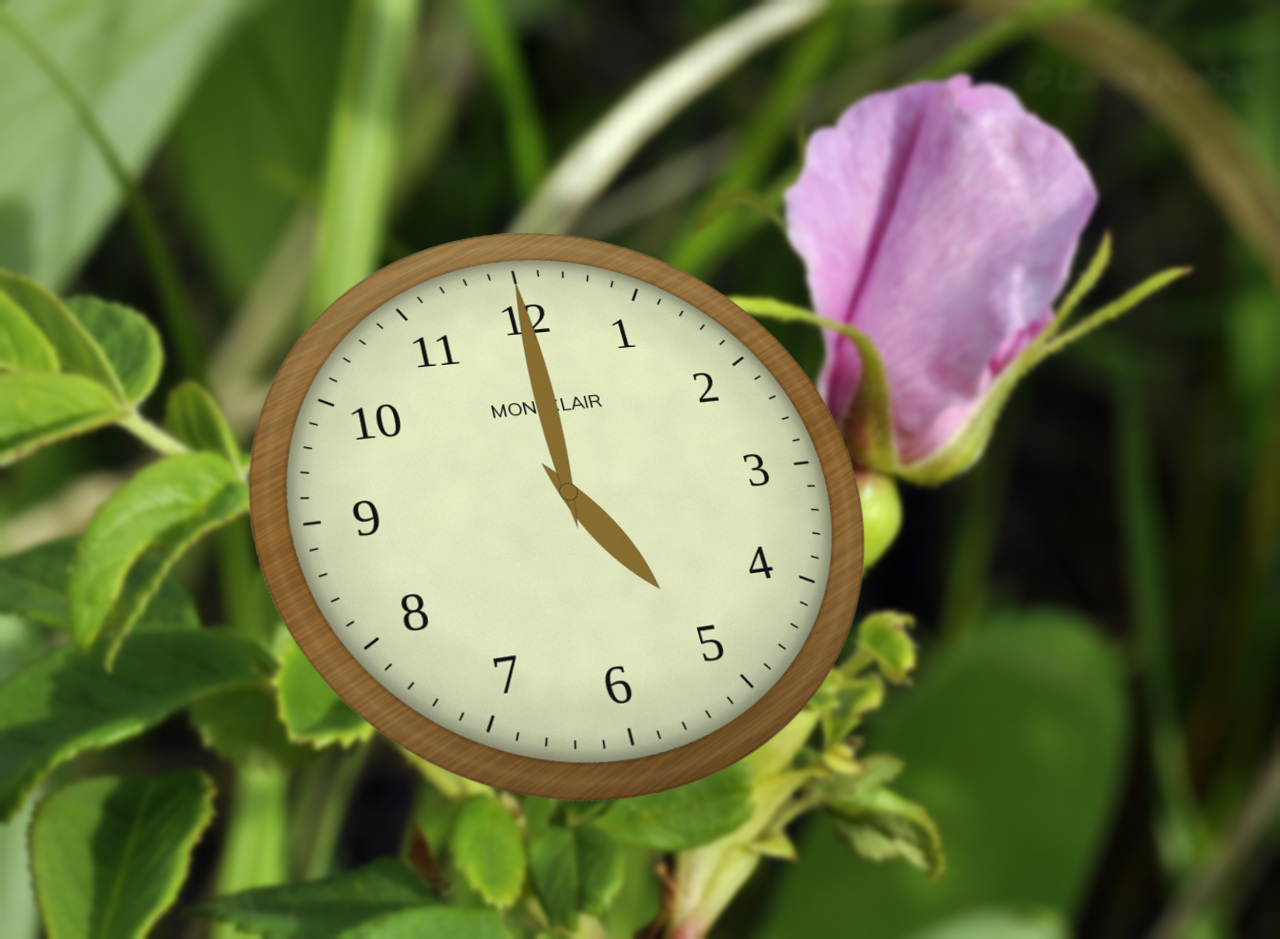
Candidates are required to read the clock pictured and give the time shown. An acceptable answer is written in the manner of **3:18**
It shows **5:00**
